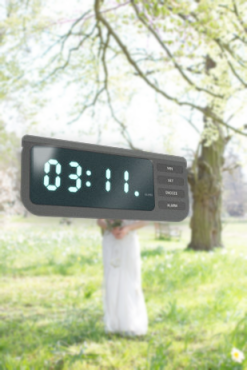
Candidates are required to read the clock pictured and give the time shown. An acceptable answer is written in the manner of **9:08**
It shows **3:11**
